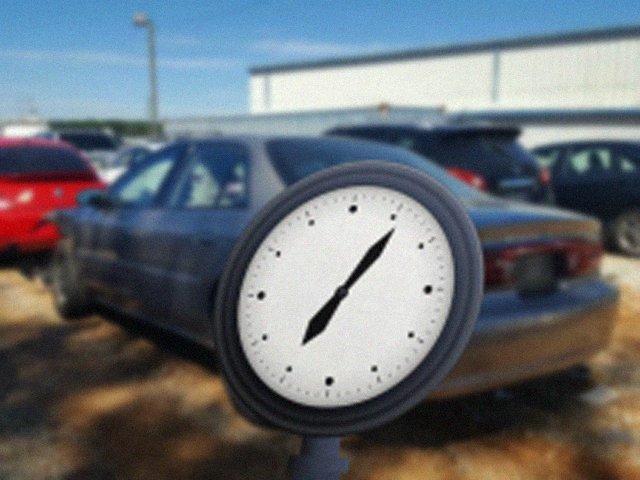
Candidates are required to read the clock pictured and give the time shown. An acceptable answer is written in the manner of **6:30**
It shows **7:06**
